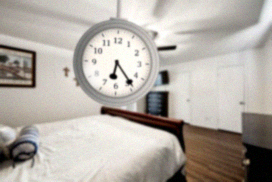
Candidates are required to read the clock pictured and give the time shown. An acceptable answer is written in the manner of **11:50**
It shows **6:24**
